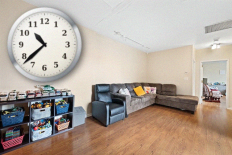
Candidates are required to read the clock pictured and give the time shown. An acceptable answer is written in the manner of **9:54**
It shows **10:38**
